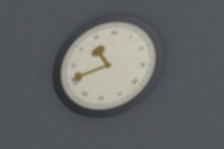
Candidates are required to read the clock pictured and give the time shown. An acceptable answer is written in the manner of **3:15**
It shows **10:41**
